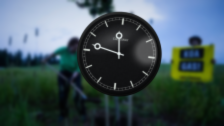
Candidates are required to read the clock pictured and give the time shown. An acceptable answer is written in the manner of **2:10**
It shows **11:47**
